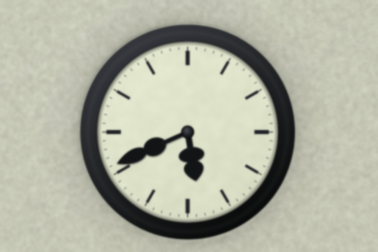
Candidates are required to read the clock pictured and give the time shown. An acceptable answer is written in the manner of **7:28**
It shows **5:41**
